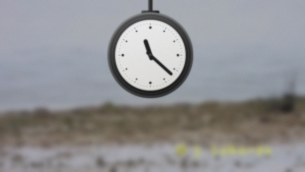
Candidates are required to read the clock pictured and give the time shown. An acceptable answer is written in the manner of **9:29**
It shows **11:22**
